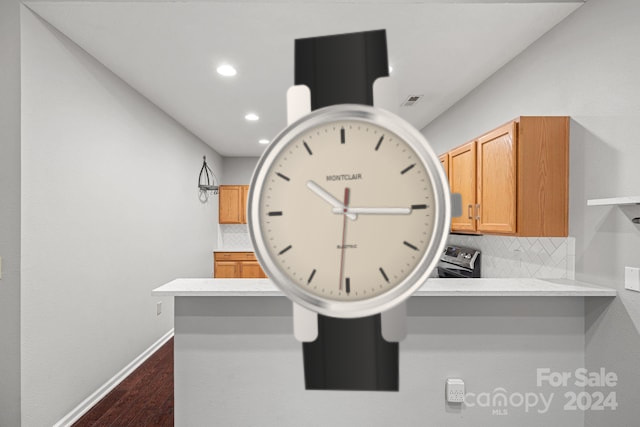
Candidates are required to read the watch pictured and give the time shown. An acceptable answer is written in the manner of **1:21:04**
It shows **10:15:31**
